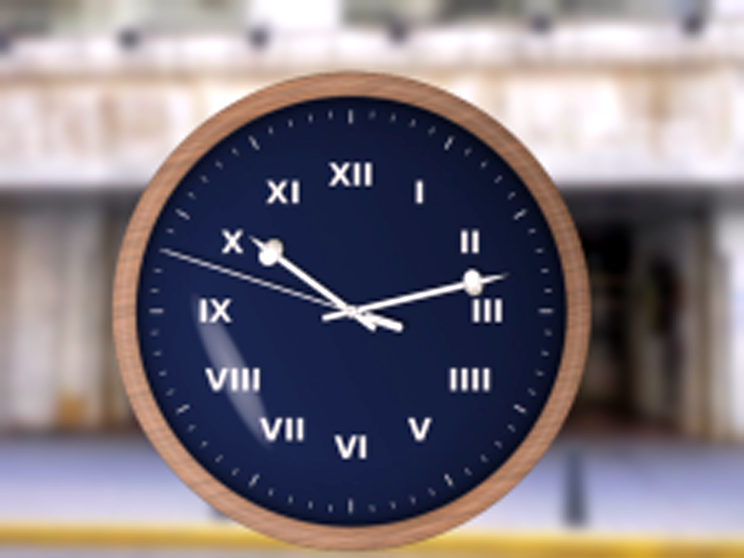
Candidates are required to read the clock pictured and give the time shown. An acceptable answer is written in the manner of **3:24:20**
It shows **10:12:48**
